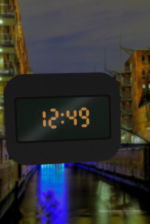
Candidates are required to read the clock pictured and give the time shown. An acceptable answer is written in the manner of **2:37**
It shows **12:49**
